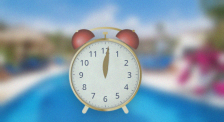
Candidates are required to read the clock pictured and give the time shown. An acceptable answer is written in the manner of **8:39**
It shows **12:01**
